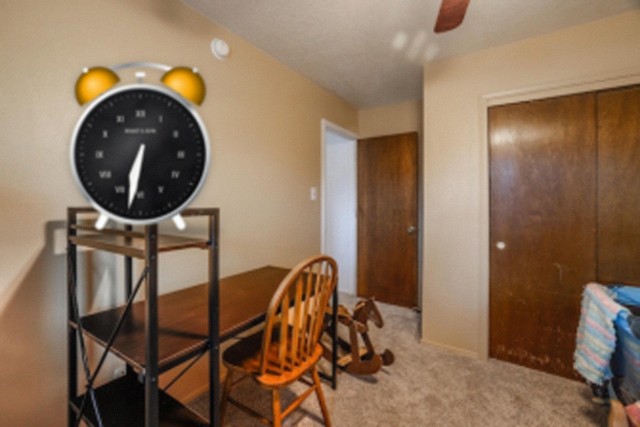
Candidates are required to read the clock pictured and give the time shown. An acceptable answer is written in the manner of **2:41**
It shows **6:32**
